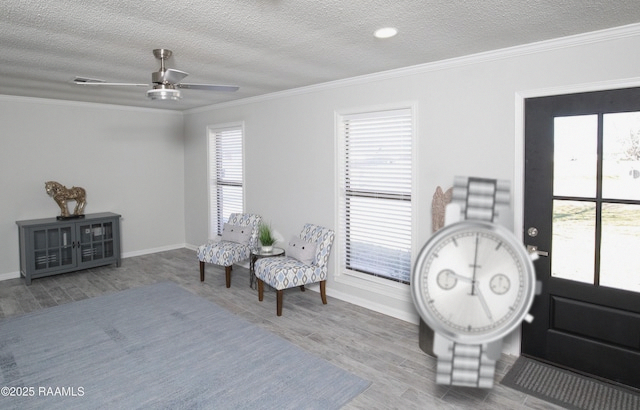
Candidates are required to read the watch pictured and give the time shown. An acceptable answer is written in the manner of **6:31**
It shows **9:25**
